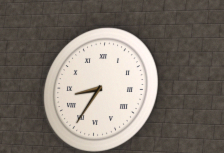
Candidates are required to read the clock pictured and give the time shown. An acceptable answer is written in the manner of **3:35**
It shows **8:35**
